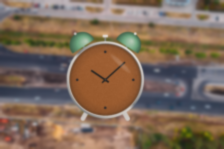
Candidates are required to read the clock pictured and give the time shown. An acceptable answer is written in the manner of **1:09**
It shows **10:08**
